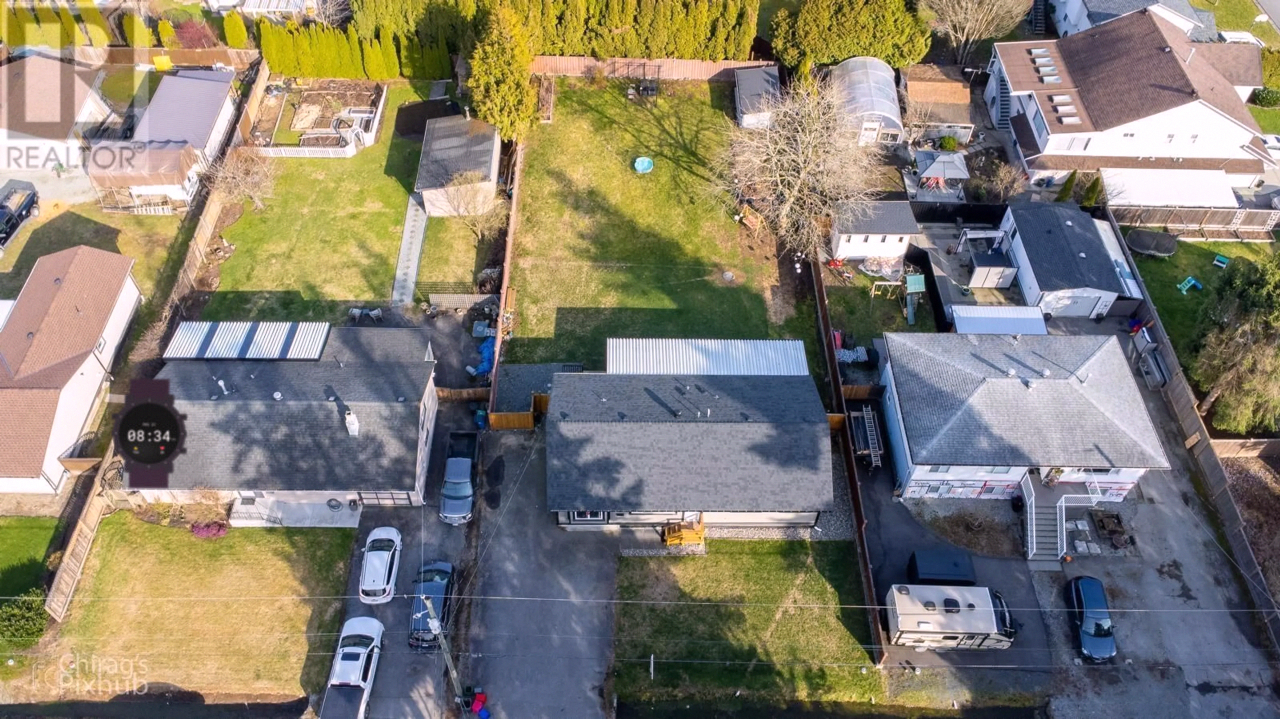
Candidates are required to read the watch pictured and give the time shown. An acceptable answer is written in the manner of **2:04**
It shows **8:34**
